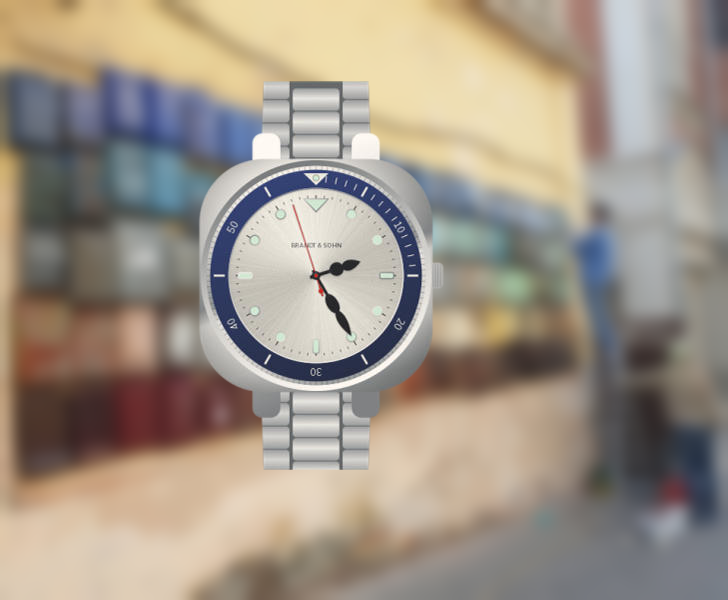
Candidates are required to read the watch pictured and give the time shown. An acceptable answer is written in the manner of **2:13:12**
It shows **2:24:57**
